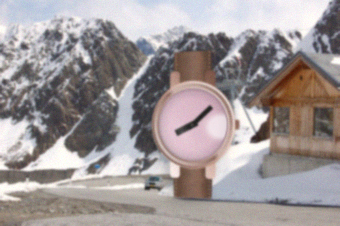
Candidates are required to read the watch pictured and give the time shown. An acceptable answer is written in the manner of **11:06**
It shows **8:08**
